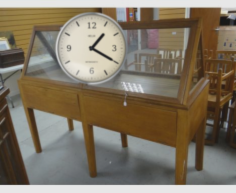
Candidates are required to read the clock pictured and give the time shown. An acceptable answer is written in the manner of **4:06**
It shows **1:20**
